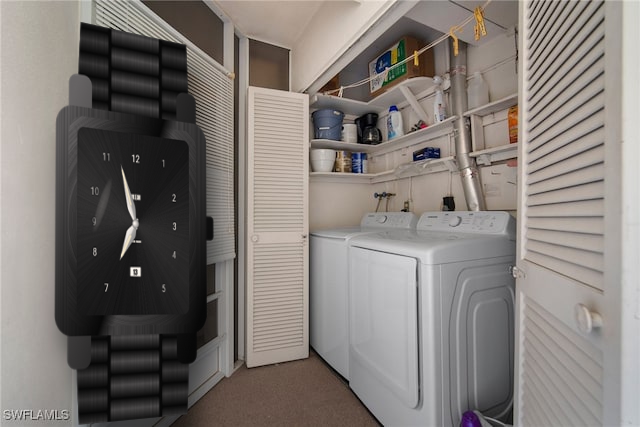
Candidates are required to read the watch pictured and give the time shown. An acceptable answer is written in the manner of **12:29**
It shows **6:57**
